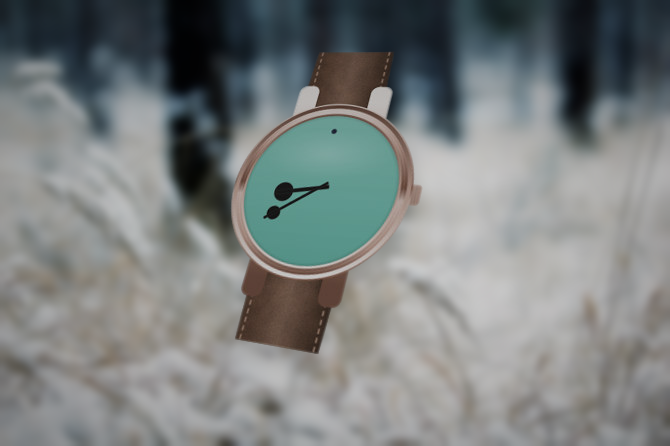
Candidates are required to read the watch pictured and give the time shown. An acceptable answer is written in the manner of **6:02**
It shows **8:39**
